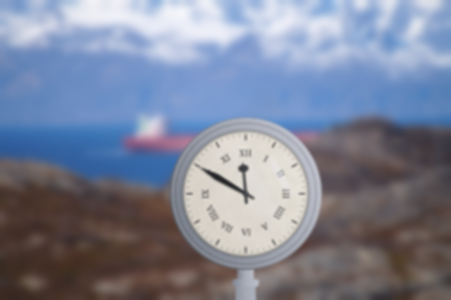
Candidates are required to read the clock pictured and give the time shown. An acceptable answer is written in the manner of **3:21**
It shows **11:50**
